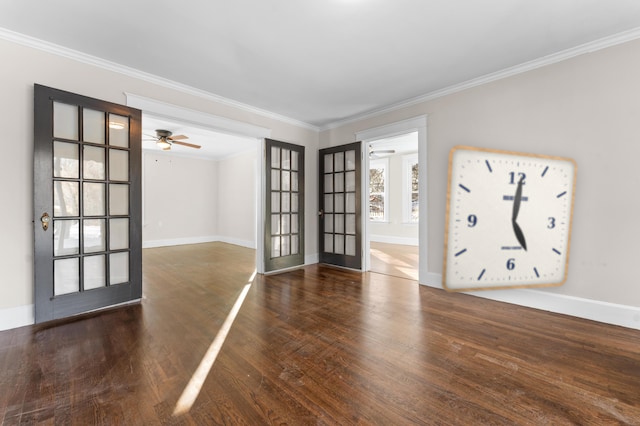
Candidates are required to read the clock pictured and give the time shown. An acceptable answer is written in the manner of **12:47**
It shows **5:01**
